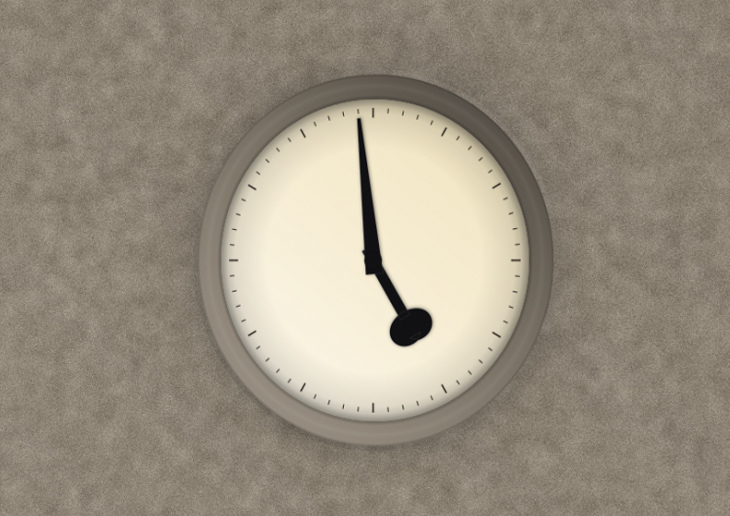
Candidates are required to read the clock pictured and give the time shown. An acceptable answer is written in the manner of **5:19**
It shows **4:59**
